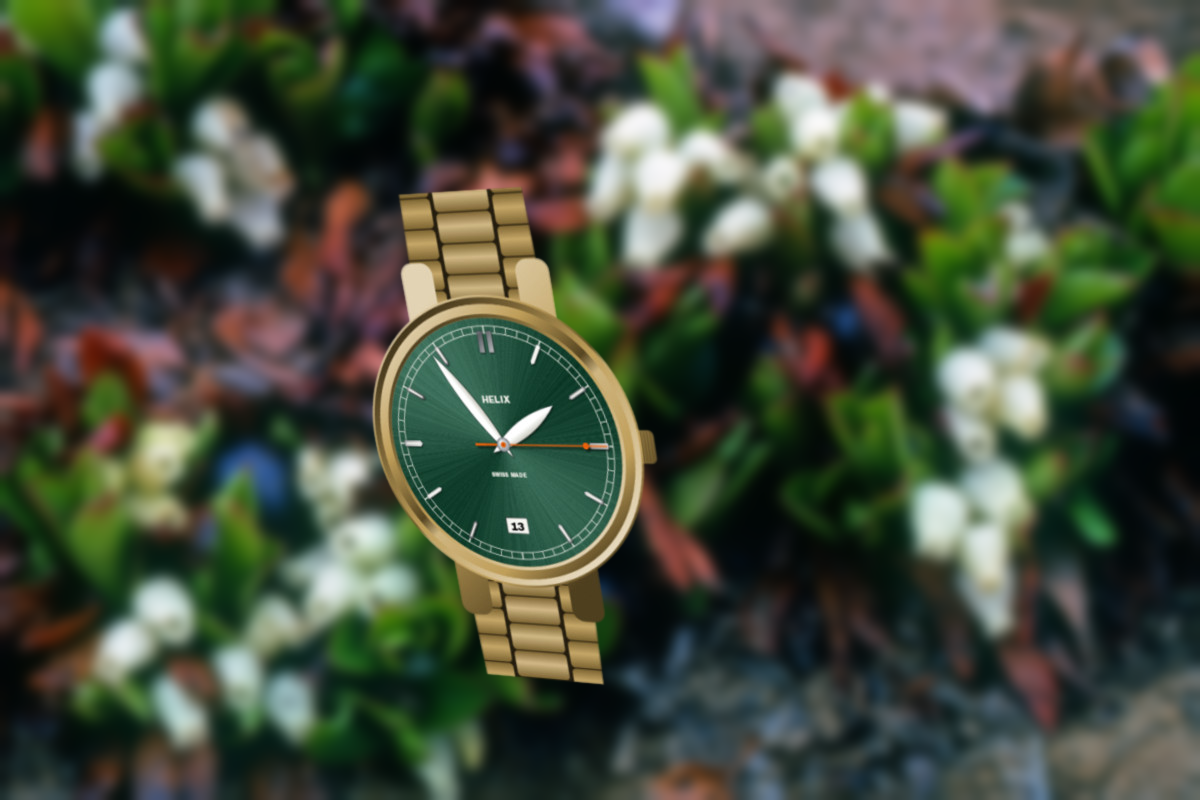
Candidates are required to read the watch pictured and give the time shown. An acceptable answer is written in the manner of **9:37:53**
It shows **1:54:15**
